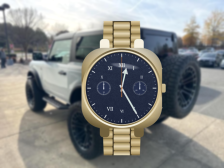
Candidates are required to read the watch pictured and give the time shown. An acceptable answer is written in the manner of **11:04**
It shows **12:25**
